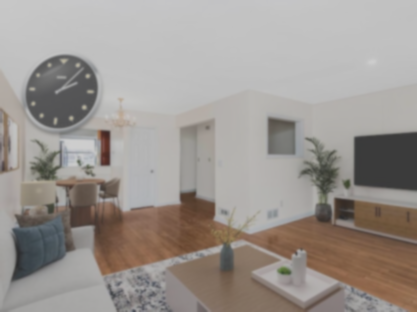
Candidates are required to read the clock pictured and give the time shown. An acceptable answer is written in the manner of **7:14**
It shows **2:07**
